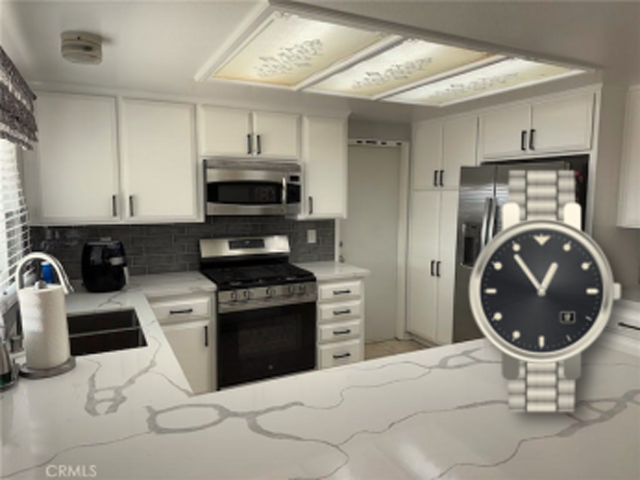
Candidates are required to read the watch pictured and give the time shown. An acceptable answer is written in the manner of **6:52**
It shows **12:54**
